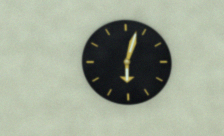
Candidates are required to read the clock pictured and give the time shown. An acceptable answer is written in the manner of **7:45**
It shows **6:03**
